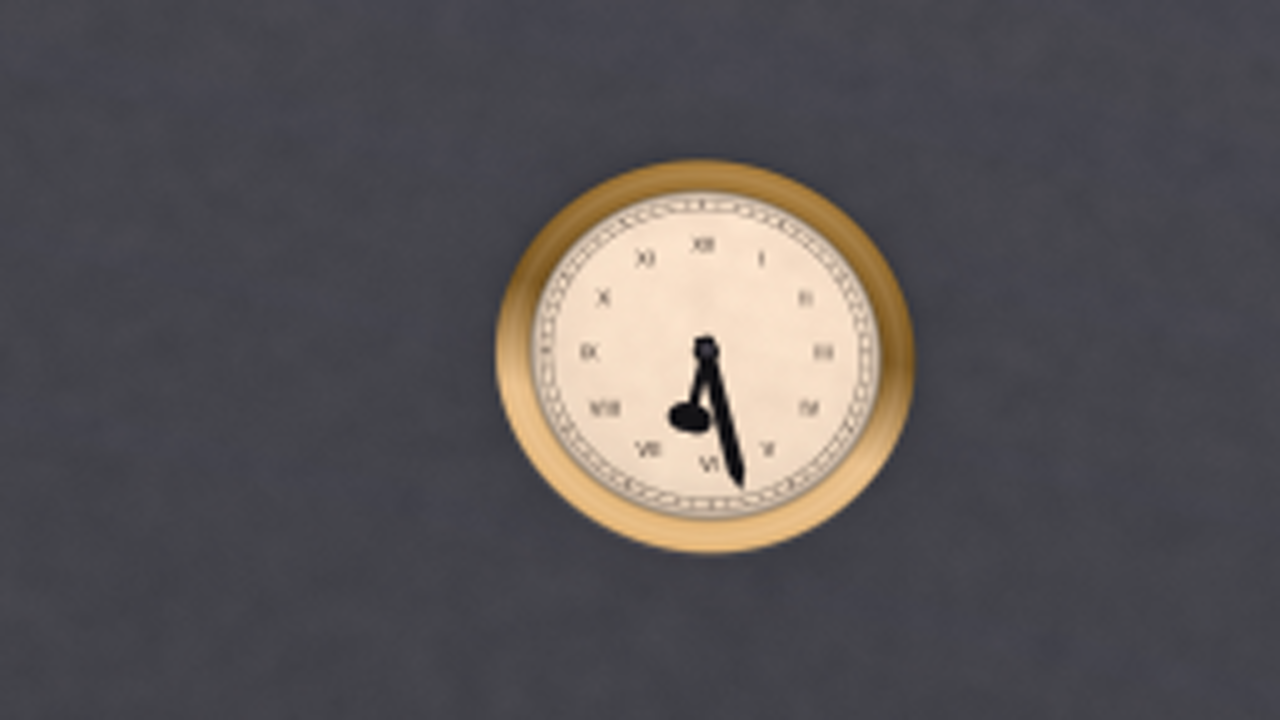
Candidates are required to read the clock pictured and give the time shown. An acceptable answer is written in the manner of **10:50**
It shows **6:28**
